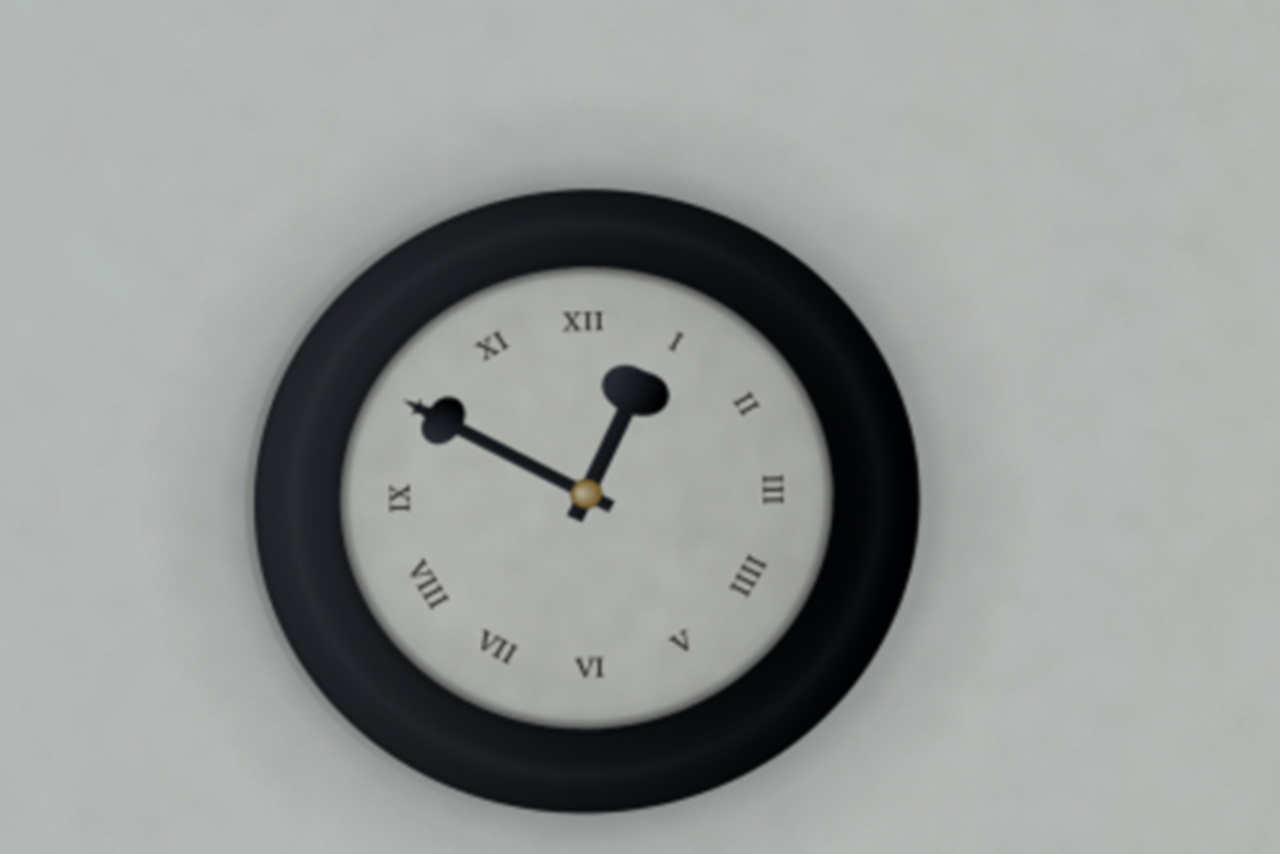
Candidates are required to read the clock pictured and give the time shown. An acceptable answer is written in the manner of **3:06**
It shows **12:50**
